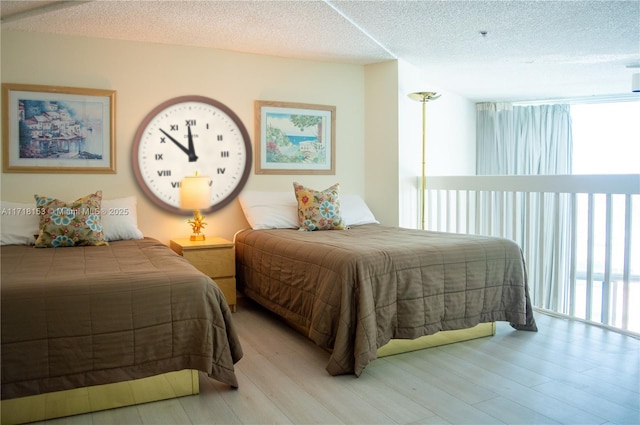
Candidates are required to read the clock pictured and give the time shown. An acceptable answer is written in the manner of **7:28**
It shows **11:52**
